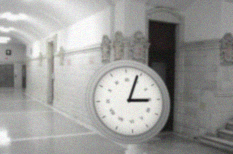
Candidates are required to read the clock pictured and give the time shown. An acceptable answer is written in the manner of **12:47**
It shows **3:04**
